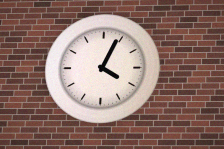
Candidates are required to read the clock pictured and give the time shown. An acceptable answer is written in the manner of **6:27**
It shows **4:04**
